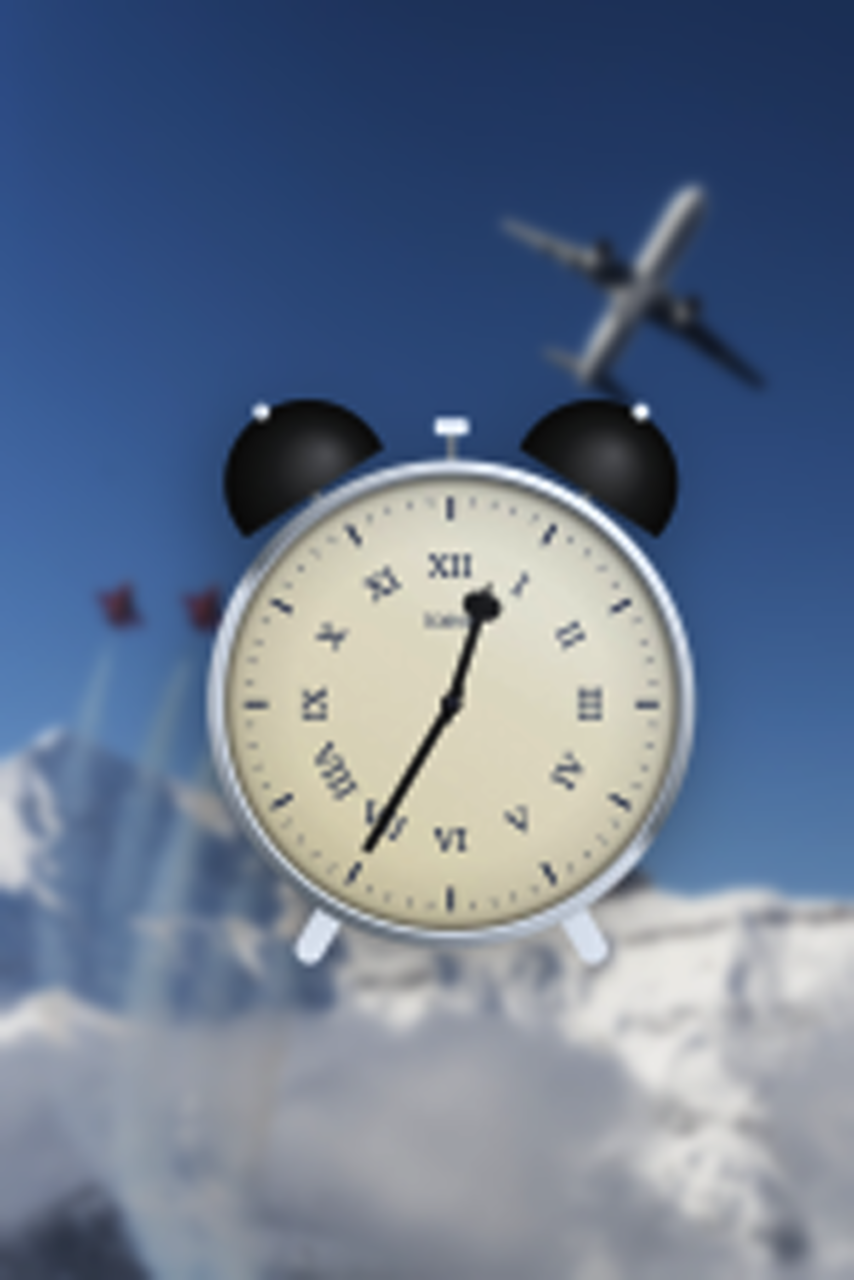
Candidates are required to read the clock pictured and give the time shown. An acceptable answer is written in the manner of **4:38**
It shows **12:35**
